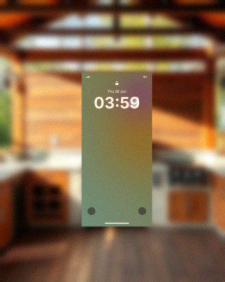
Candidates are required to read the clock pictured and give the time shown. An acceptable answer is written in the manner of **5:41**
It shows **3:59**
